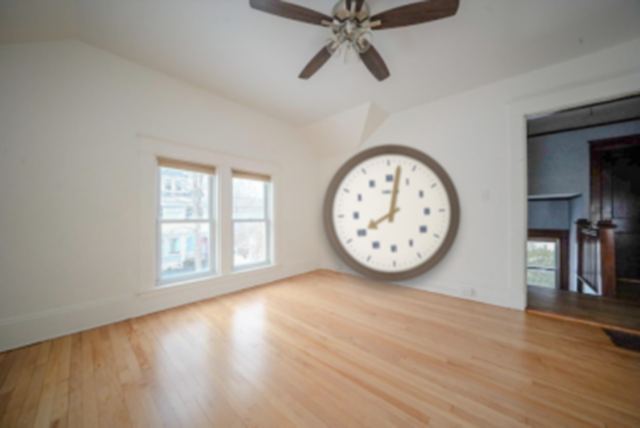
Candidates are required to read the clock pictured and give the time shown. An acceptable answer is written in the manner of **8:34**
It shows **8:02**
